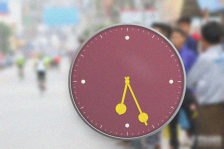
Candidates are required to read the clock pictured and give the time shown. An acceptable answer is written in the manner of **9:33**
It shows **6:26**
